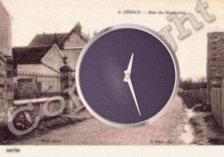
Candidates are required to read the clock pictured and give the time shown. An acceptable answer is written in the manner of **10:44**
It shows **12:27**
